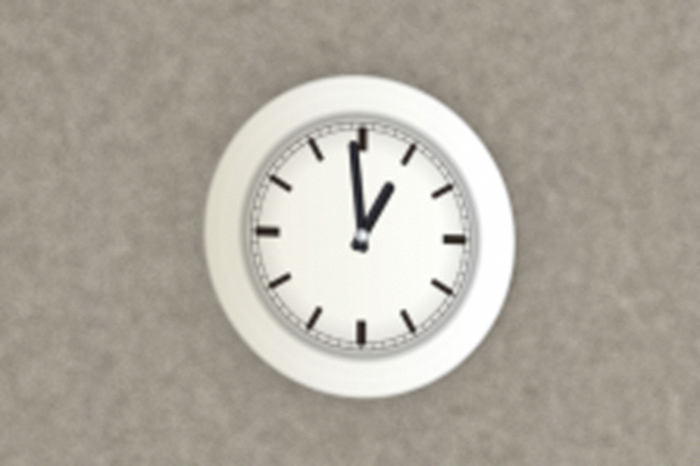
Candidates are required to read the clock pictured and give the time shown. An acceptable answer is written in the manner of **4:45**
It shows **12:59**
